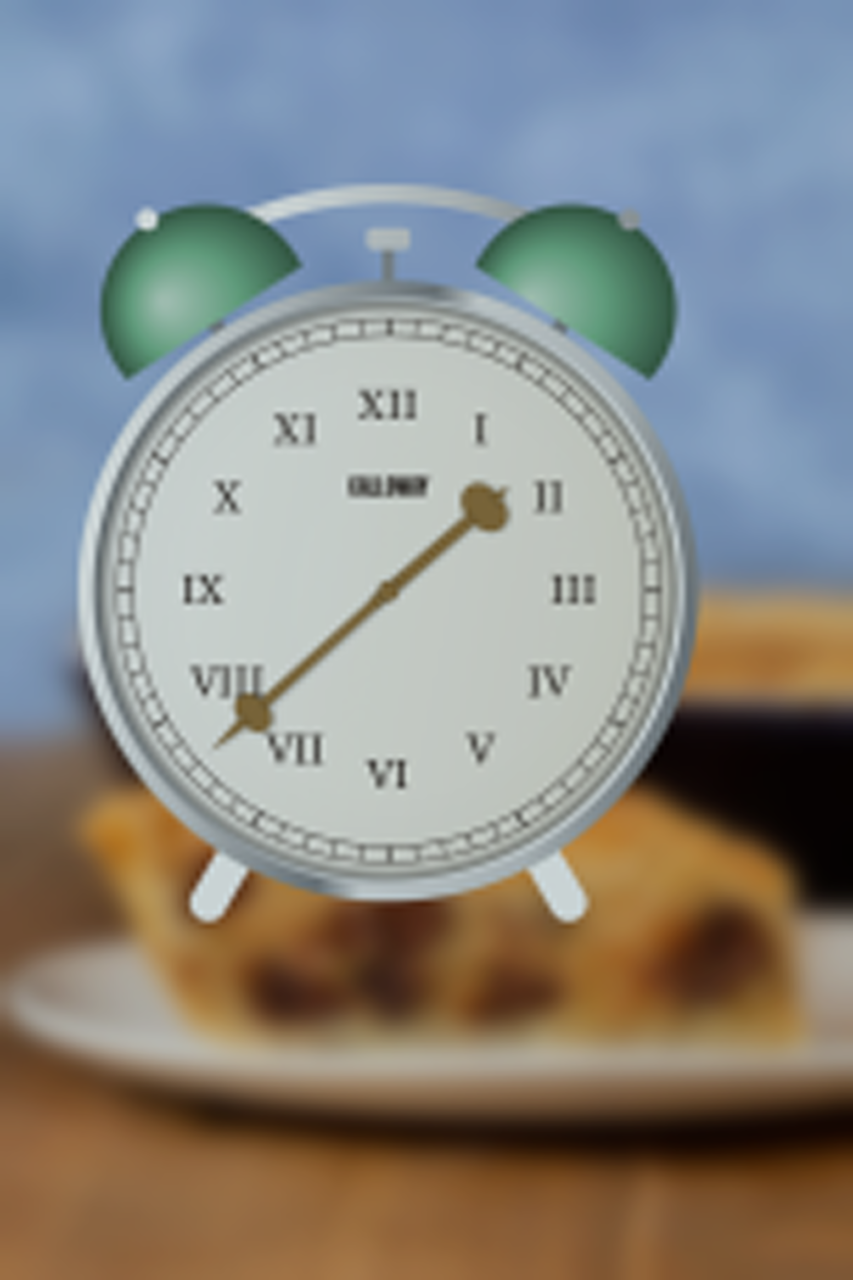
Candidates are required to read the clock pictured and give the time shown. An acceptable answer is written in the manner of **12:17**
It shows **1:38**
